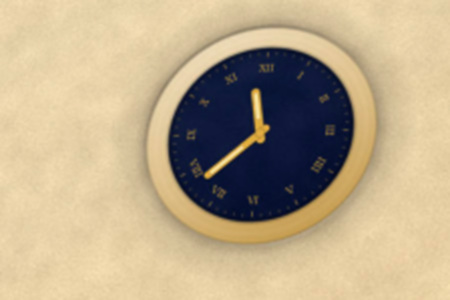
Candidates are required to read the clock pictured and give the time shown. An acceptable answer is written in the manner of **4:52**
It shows **11:38**
